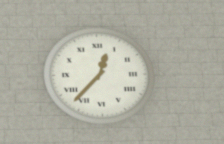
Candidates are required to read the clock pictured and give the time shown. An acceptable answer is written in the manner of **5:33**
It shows **12:37**
